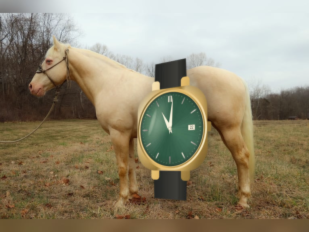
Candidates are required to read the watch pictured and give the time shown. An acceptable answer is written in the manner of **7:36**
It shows **11:01**
